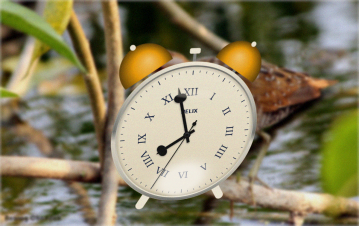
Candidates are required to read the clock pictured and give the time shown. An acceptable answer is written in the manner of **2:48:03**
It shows **7:57:35**
